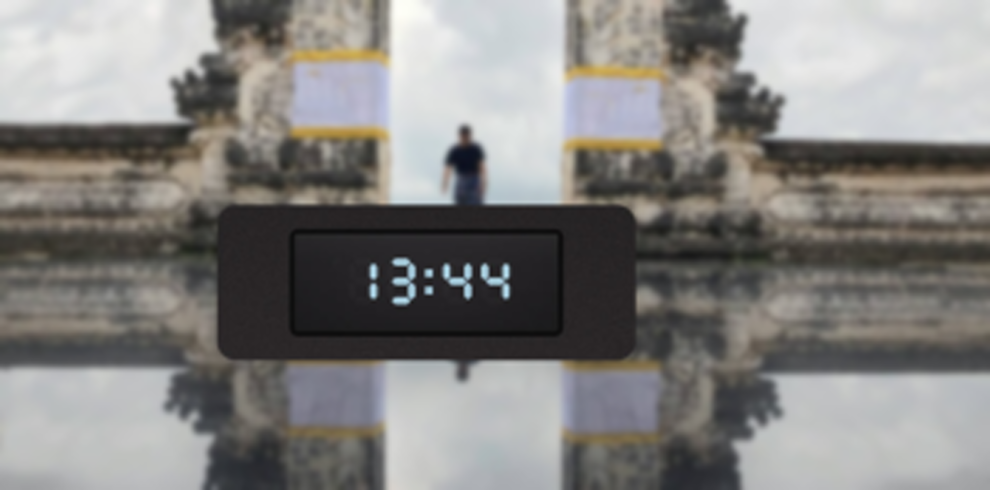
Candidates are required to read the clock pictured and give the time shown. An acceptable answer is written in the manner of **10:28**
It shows **13:44**
